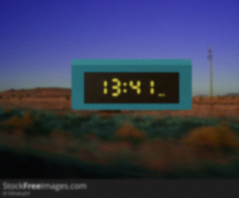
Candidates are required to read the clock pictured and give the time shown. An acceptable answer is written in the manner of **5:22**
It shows **13:41**
